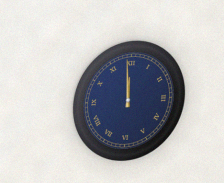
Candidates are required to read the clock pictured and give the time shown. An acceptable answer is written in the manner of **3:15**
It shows **11:59**
